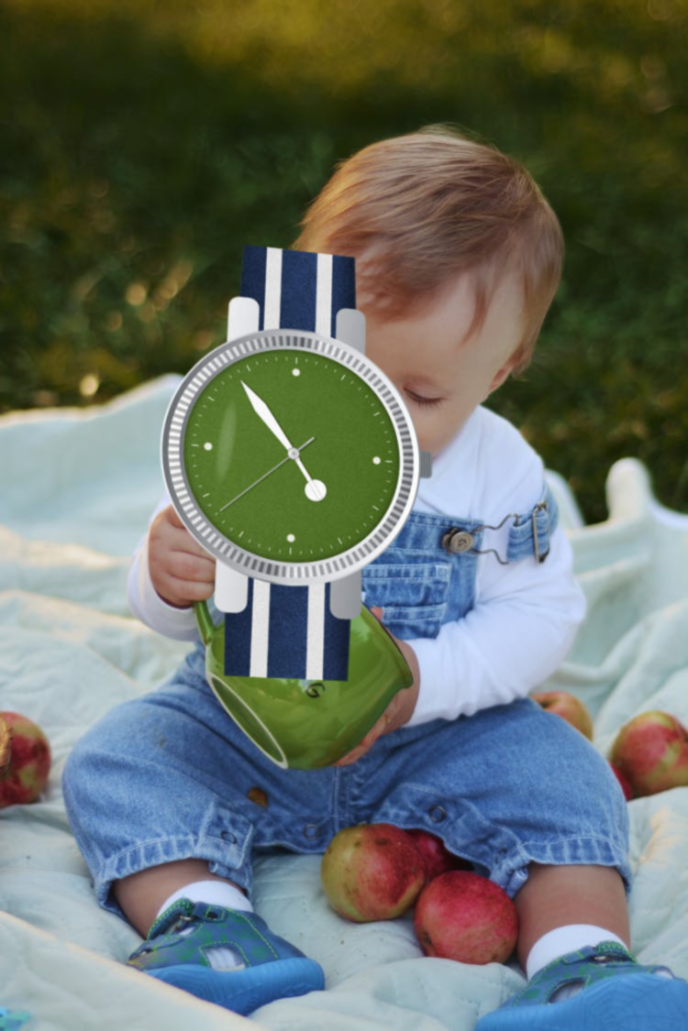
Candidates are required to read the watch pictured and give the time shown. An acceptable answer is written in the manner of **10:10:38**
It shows **4:53:38**
